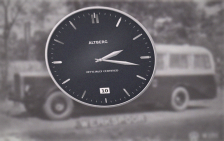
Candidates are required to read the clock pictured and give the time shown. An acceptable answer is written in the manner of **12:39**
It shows **2:17**
